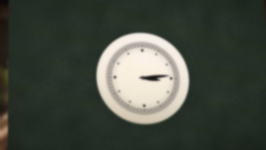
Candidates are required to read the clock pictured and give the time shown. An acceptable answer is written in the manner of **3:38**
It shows **3:14**
